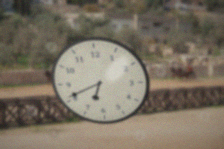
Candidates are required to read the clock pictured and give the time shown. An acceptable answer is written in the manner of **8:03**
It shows **6:41**
